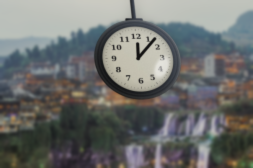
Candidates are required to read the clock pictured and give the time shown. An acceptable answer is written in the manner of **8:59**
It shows **12:07**
